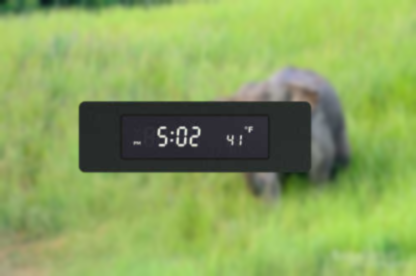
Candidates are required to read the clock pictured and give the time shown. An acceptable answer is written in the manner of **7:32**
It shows **5:02**
